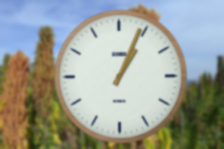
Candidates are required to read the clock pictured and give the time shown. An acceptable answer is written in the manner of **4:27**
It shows **1:04**
